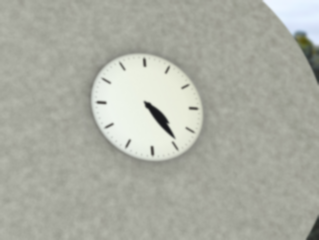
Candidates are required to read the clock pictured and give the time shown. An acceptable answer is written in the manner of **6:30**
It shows **4:24**
